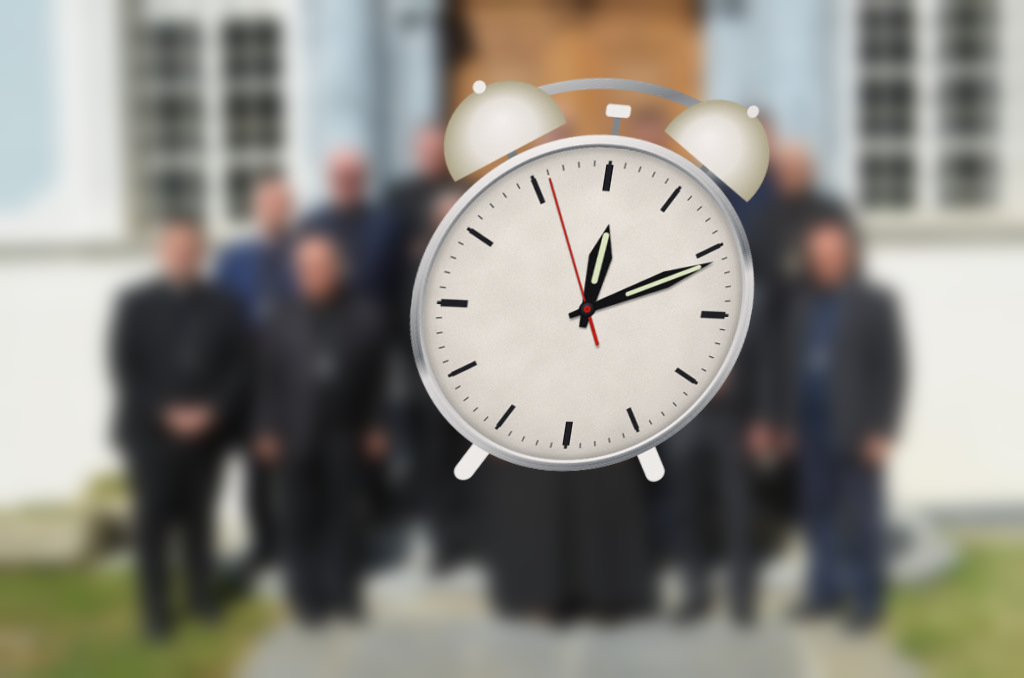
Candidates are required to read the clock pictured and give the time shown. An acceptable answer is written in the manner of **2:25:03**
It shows **12:10:56**
